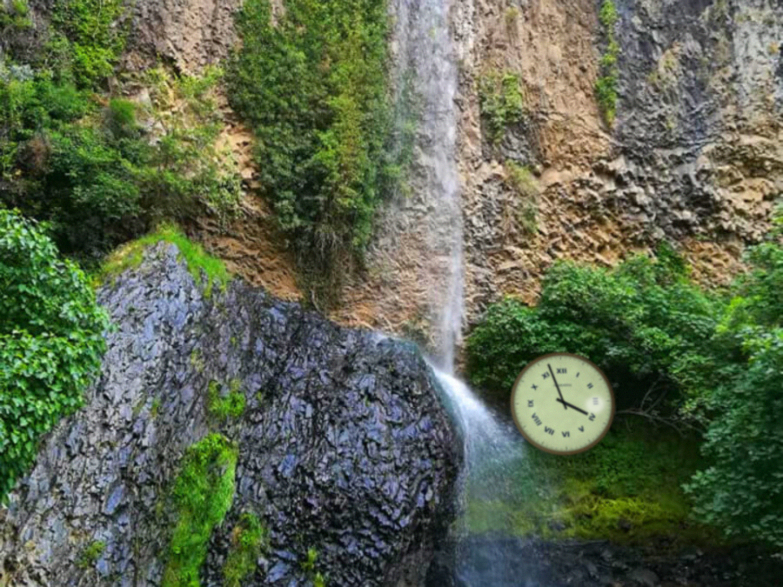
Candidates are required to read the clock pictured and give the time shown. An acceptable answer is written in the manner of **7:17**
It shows **3:57**
